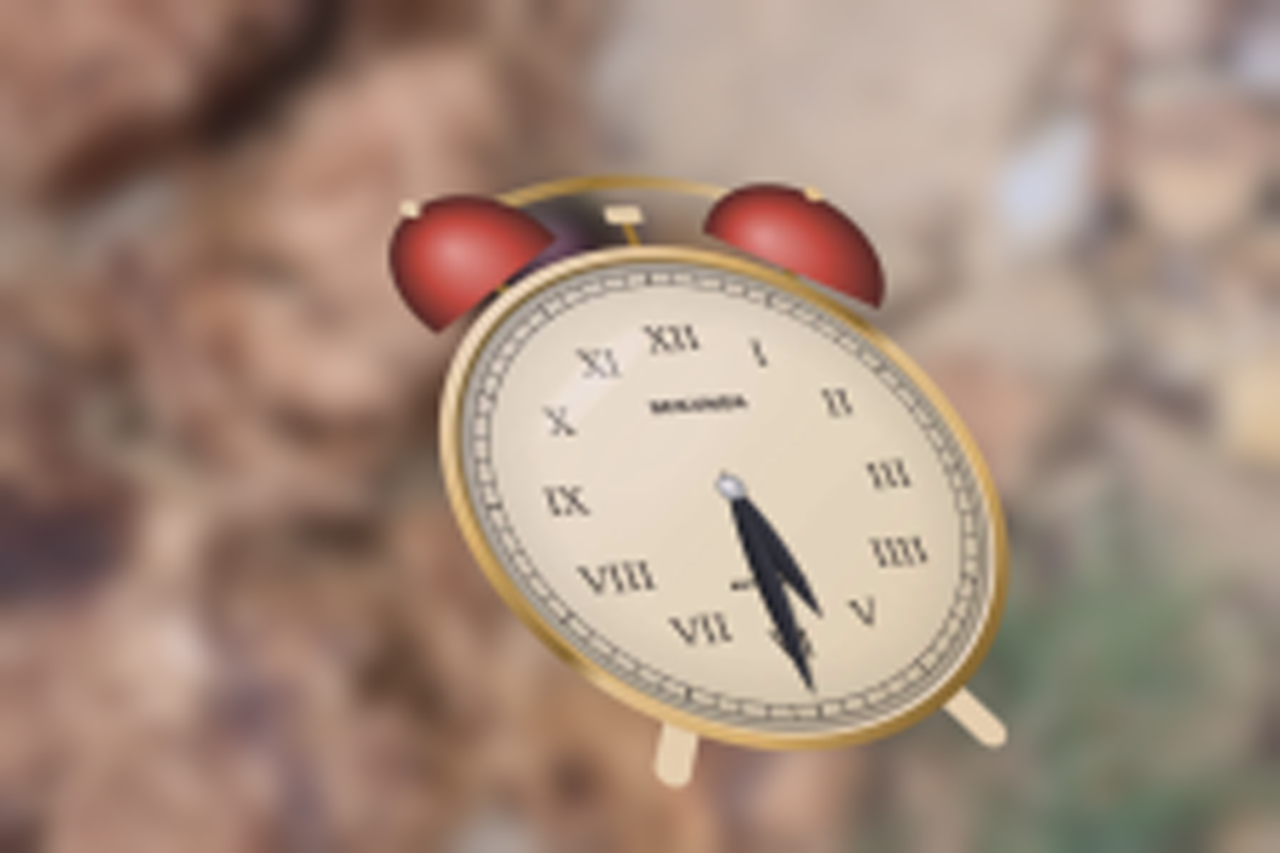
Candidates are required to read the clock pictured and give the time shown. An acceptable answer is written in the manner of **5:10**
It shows **5:30**
